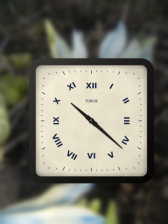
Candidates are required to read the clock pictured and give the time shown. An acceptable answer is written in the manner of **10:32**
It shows **10:22**
